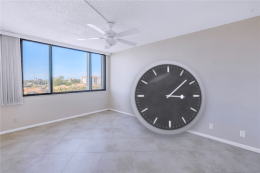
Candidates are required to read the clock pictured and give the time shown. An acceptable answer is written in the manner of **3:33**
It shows **3:08**
